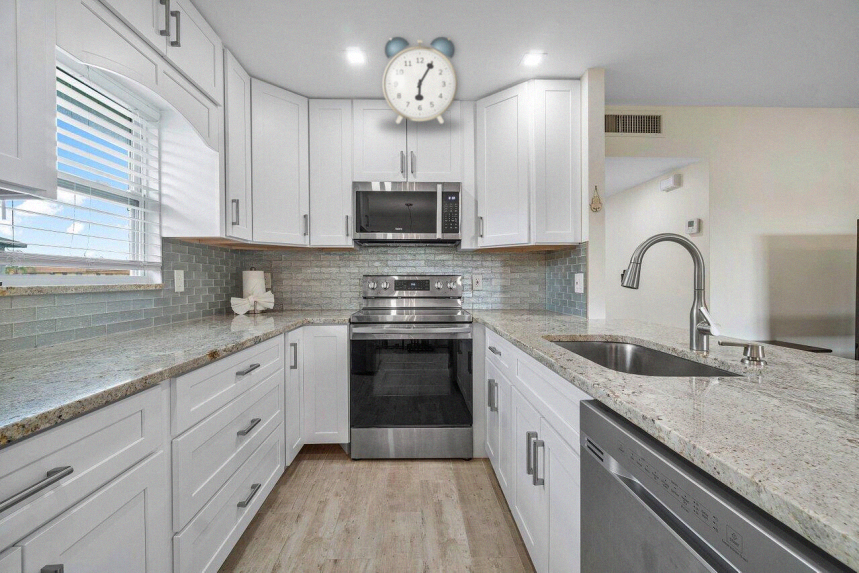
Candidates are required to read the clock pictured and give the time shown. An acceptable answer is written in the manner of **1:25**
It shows **6:05**
